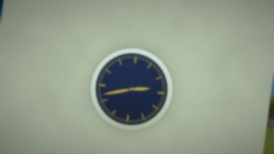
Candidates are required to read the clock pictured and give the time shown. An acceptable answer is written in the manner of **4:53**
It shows **2:42**
